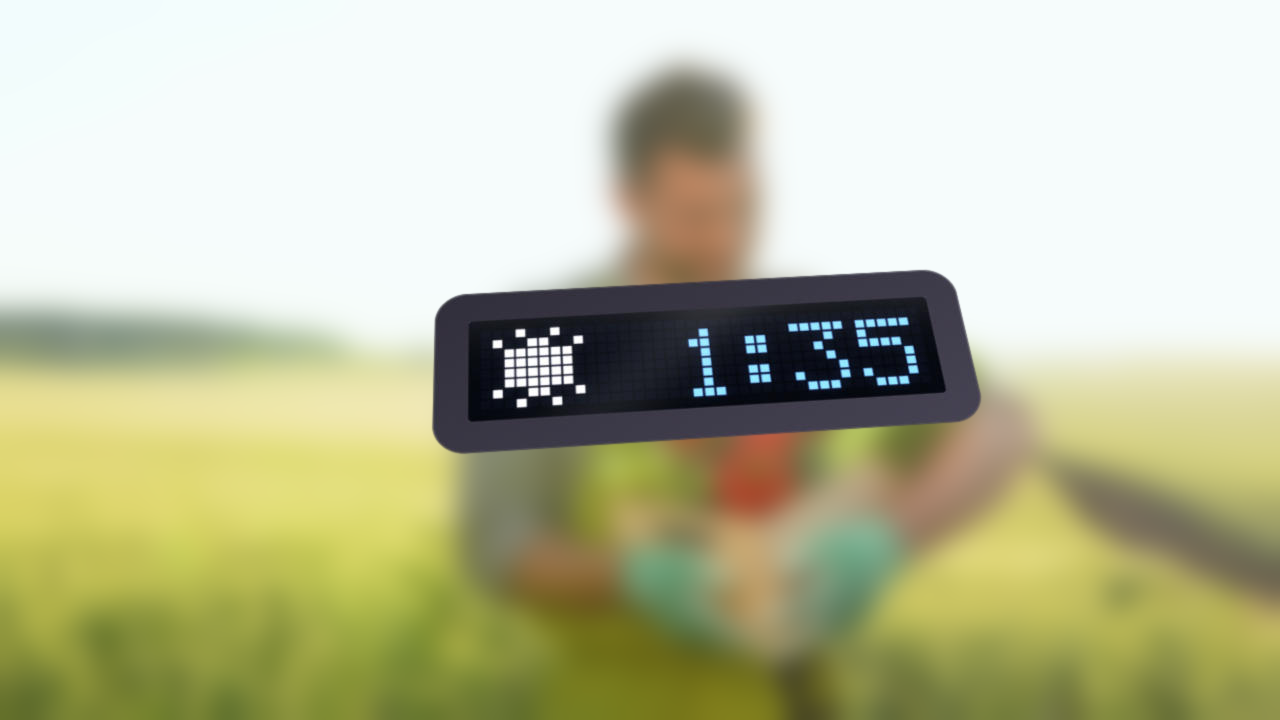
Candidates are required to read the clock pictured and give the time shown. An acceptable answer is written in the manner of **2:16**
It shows **1:35**
